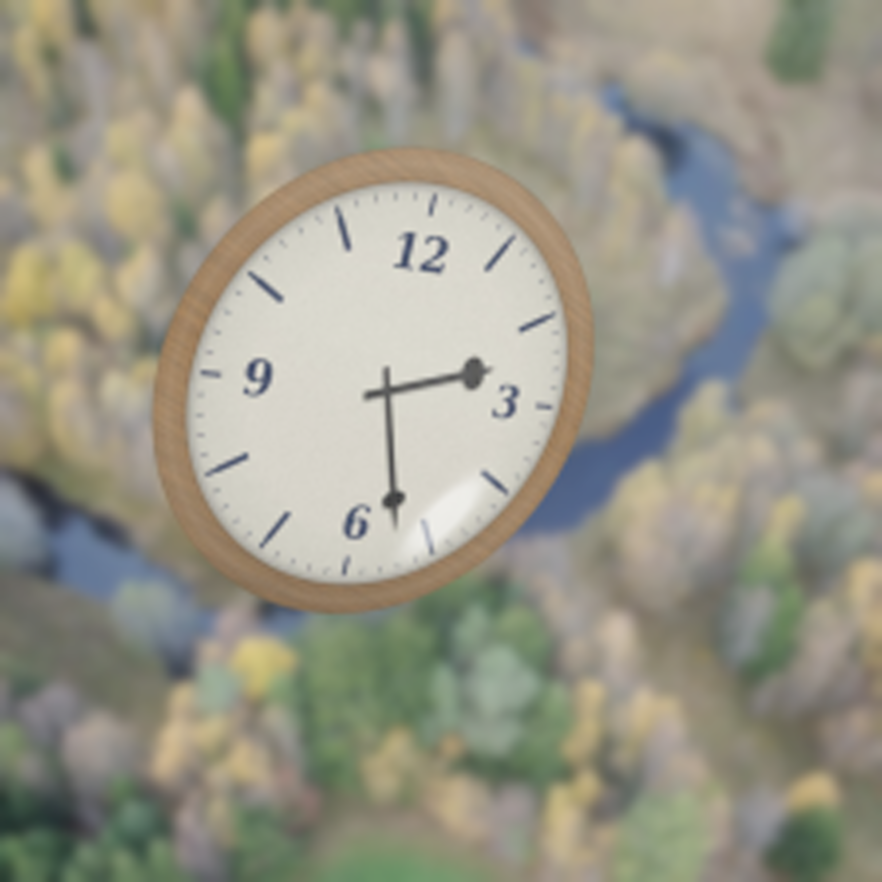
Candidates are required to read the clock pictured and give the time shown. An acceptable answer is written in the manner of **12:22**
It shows **2:27**
